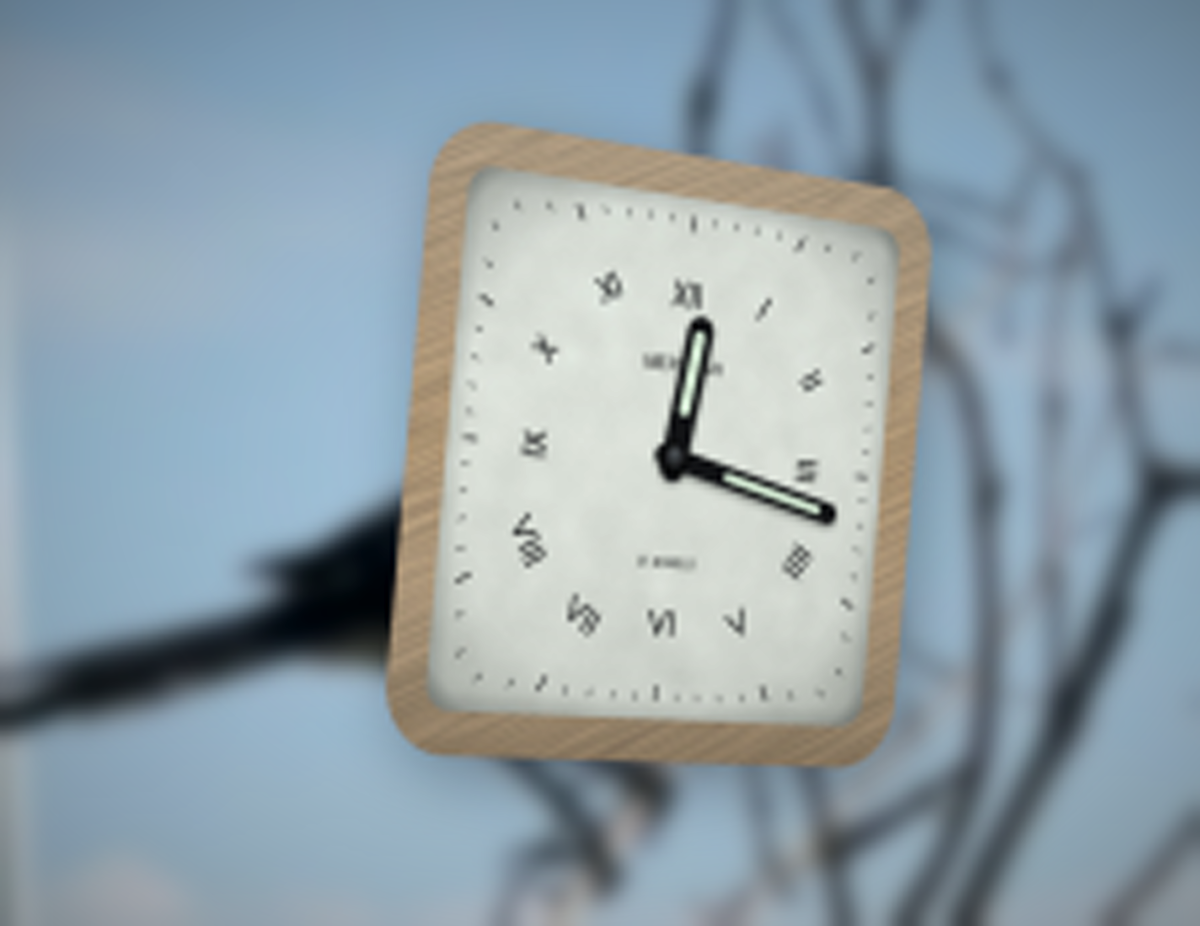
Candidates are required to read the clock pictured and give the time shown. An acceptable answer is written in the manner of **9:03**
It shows **12:17**
